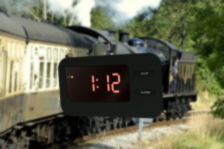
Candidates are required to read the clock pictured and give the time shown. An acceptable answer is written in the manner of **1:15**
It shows **1:12**
